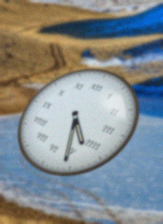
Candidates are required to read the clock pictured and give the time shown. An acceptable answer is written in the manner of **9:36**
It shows **4:26**
